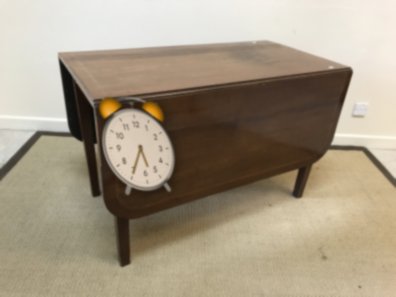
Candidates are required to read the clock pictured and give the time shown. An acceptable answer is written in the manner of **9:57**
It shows **5:35**
